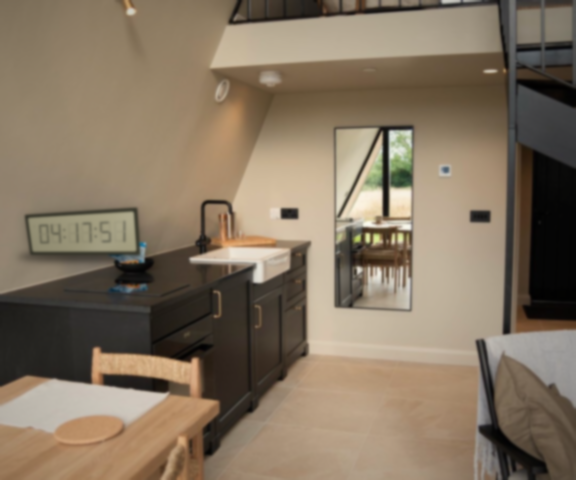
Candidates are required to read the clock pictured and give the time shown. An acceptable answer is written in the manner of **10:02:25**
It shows **4:17:51**
